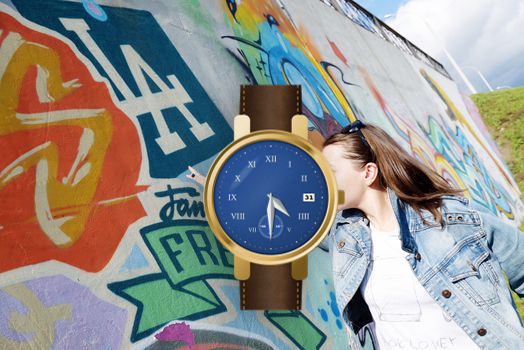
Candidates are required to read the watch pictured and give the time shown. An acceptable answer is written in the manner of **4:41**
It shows **4:30**
